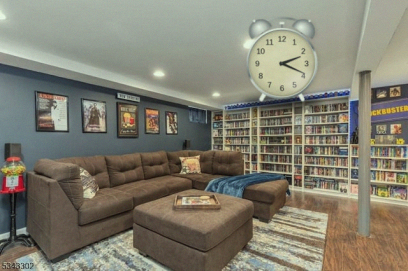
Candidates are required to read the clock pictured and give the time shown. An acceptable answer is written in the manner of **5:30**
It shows **2:19**
